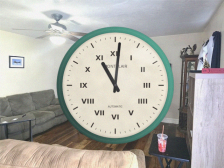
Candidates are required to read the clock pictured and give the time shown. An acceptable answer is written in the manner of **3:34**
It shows **11:01**
